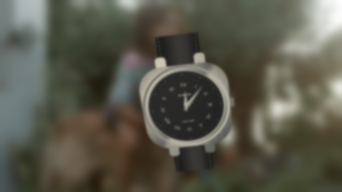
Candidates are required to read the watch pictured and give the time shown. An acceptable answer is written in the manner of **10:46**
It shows **12:07**
